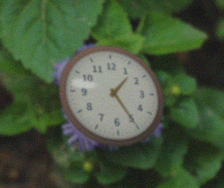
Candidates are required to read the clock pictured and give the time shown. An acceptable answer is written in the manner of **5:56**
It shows **1:25**
